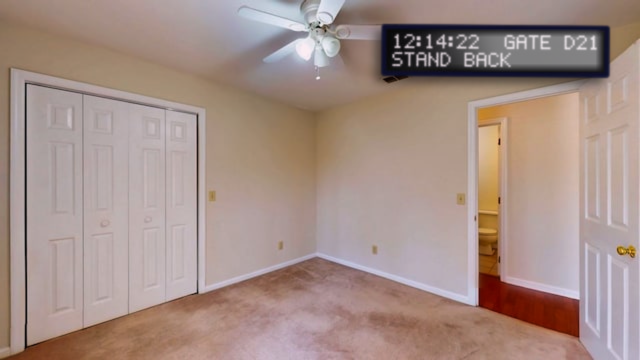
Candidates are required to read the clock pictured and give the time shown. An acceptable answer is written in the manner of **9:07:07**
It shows **12:14:22**
